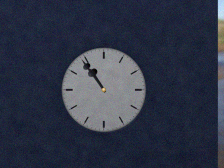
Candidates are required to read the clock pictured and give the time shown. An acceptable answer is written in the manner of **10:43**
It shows **10:54**
